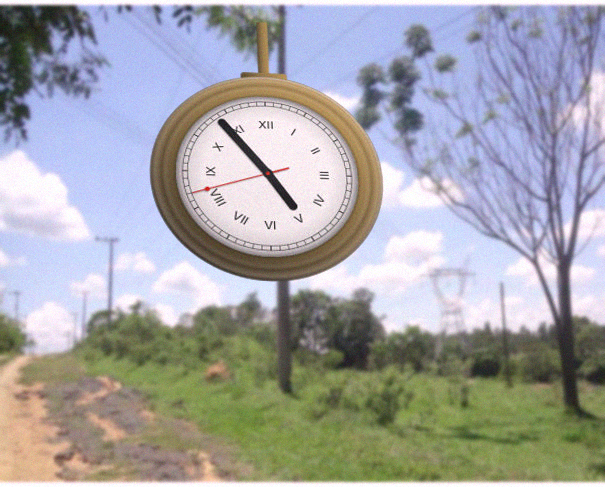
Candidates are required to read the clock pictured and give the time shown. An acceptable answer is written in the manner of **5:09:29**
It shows **4:53:42**
